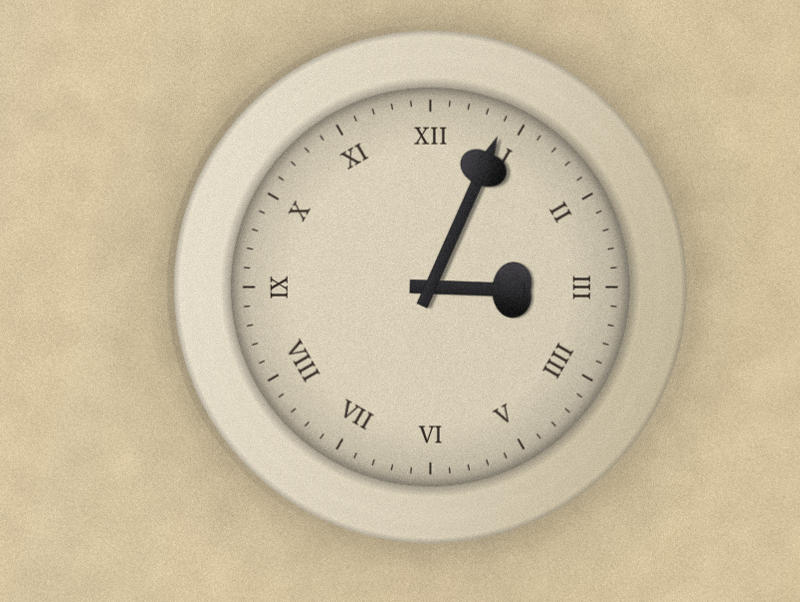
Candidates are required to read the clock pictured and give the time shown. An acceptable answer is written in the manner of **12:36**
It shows **3:04**
